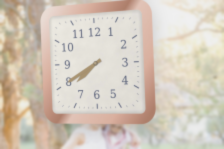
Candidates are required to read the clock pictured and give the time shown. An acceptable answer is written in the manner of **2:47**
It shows **7:40**
